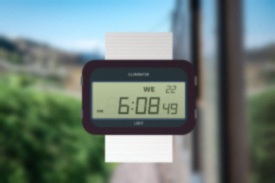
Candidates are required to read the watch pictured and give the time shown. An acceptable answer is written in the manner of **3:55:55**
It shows **6:08:49**
